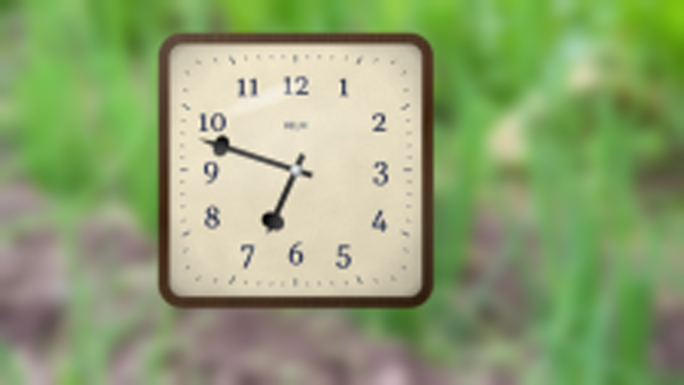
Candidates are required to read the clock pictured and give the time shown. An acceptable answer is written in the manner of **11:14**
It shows **6:48**
